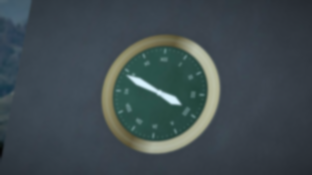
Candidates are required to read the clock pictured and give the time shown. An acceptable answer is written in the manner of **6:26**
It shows **3:49**
